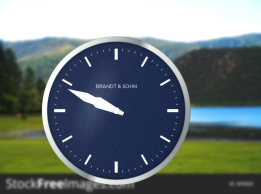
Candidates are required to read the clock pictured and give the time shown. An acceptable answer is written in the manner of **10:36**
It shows **9:49**
